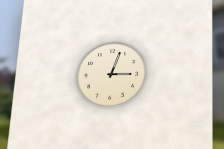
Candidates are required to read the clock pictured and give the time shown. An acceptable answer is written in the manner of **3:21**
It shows **3:03**
